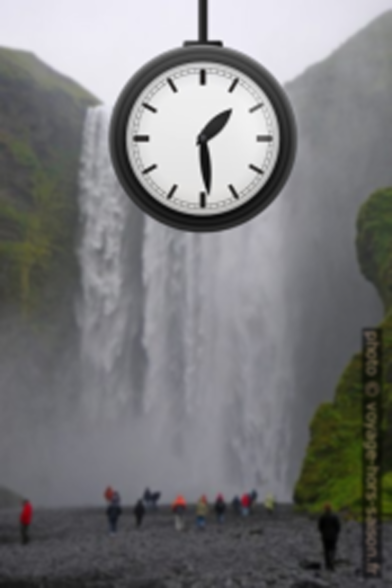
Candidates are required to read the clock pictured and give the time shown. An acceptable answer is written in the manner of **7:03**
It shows **1:29**
